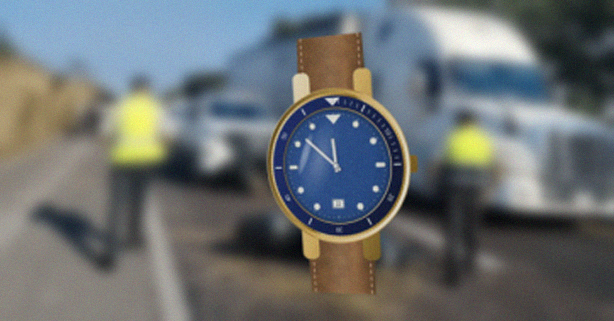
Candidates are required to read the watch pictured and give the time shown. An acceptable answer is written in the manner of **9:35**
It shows **11:52**
